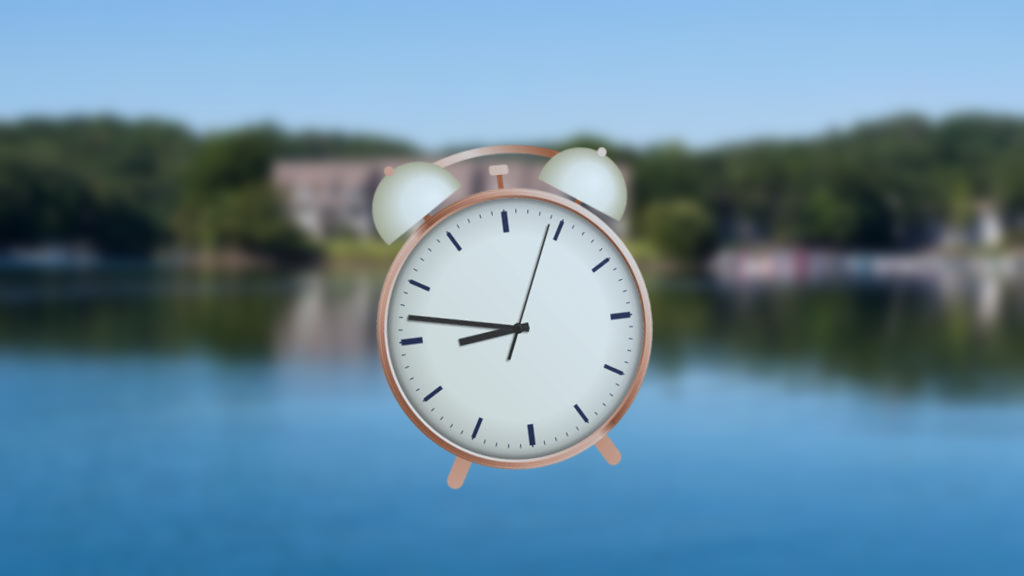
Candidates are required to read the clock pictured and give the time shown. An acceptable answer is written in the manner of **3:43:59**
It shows **8:47:04**
